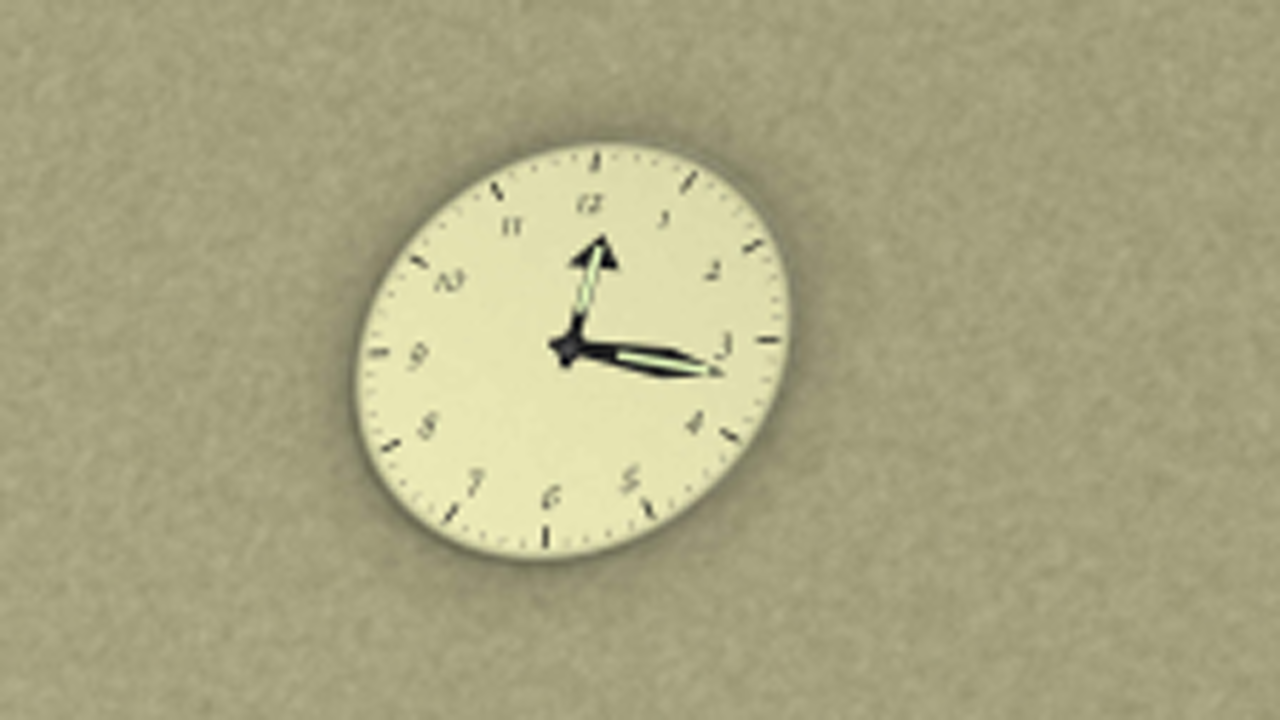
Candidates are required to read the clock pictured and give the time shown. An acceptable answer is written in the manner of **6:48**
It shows **12:17**
